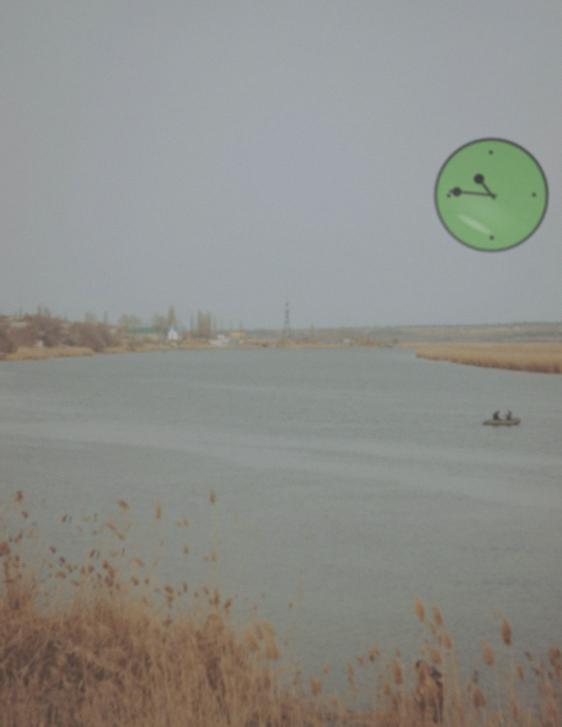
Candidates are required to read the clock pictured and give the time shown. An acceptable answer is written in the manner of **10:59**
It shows **10:46**
